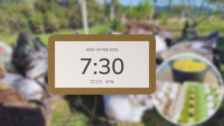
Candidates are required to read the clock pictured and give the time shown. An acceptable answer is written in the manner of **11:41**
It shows **7:30**
